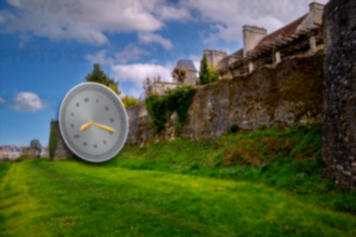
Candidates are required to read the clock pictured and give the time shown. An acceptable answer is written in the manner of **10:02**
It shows **8:19**
